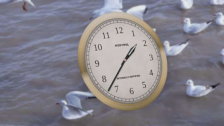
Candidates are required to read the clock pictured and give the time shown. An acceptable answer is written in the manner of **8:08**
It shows **1:37**
